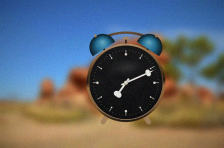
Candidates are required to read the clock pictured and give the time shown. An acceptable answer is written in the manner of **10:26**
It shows **7:11**
